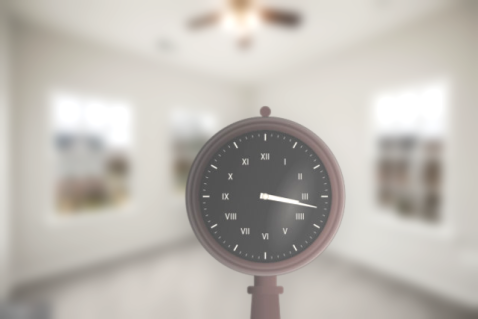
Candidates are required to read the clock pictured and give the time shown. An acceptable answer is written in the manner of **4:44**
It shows **3:17**
